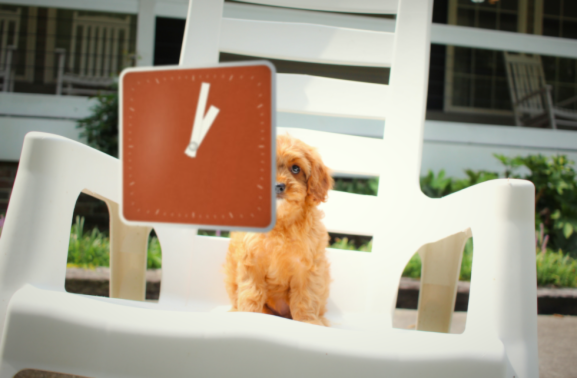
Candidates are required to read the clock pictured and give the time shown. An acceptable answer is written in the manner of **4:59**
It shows **1:02**
